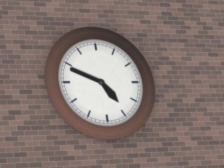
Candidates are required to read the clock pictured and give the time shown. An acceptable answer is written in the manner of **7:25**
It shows **4:49**
